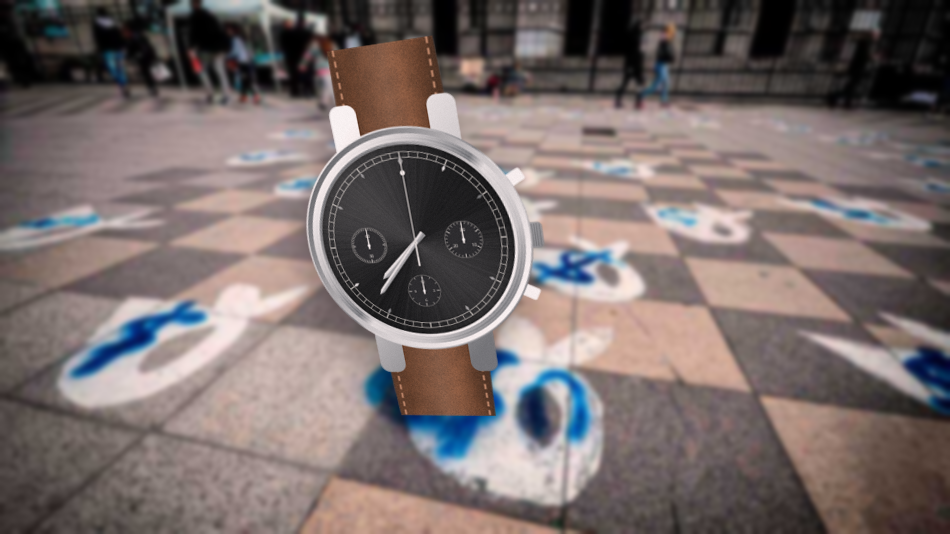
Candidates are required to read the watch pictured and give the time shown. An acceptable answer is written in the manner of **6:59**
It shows **7:37**
